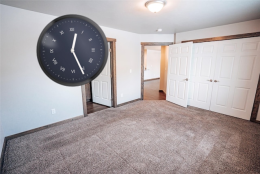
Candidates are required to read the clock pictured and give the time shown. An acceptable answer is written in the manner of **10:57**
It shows **12:26**
